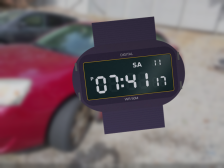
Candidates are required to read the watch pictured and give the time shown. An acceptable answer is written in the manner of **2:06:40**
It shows **7:41:17**
